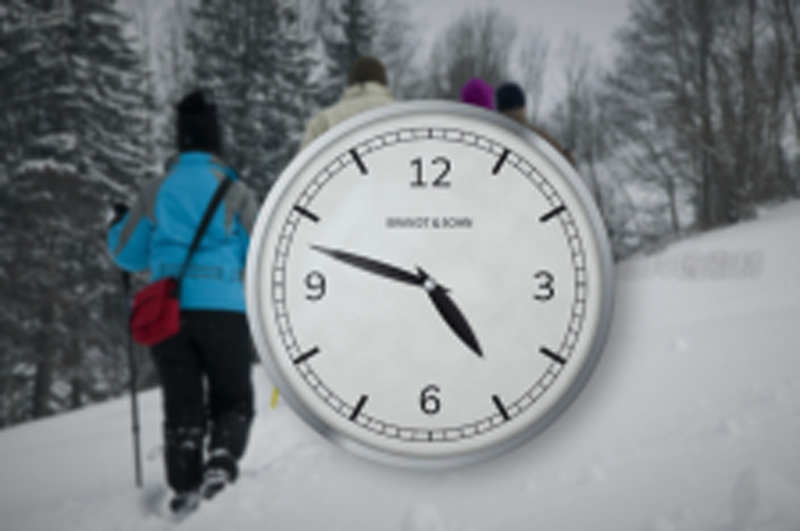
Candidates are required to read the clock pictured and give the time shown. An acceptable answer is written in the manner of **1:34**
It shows **4:48**
